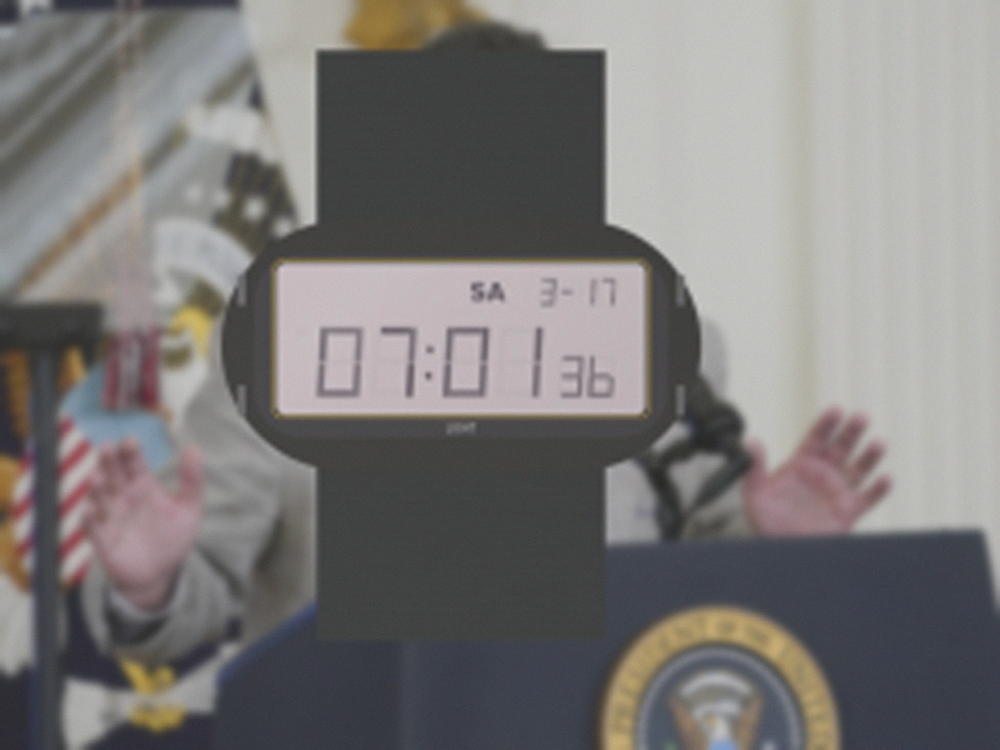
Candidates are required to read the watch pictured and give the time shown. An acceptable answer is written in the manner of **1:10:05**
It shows **7:01:36**
